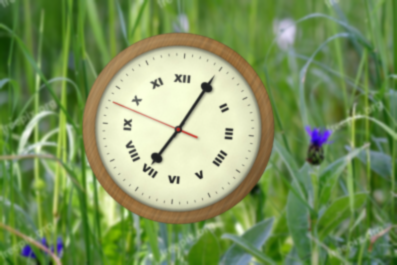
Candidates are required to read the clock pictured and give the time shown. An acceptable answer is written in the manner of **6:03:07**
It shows **7:04:48**
